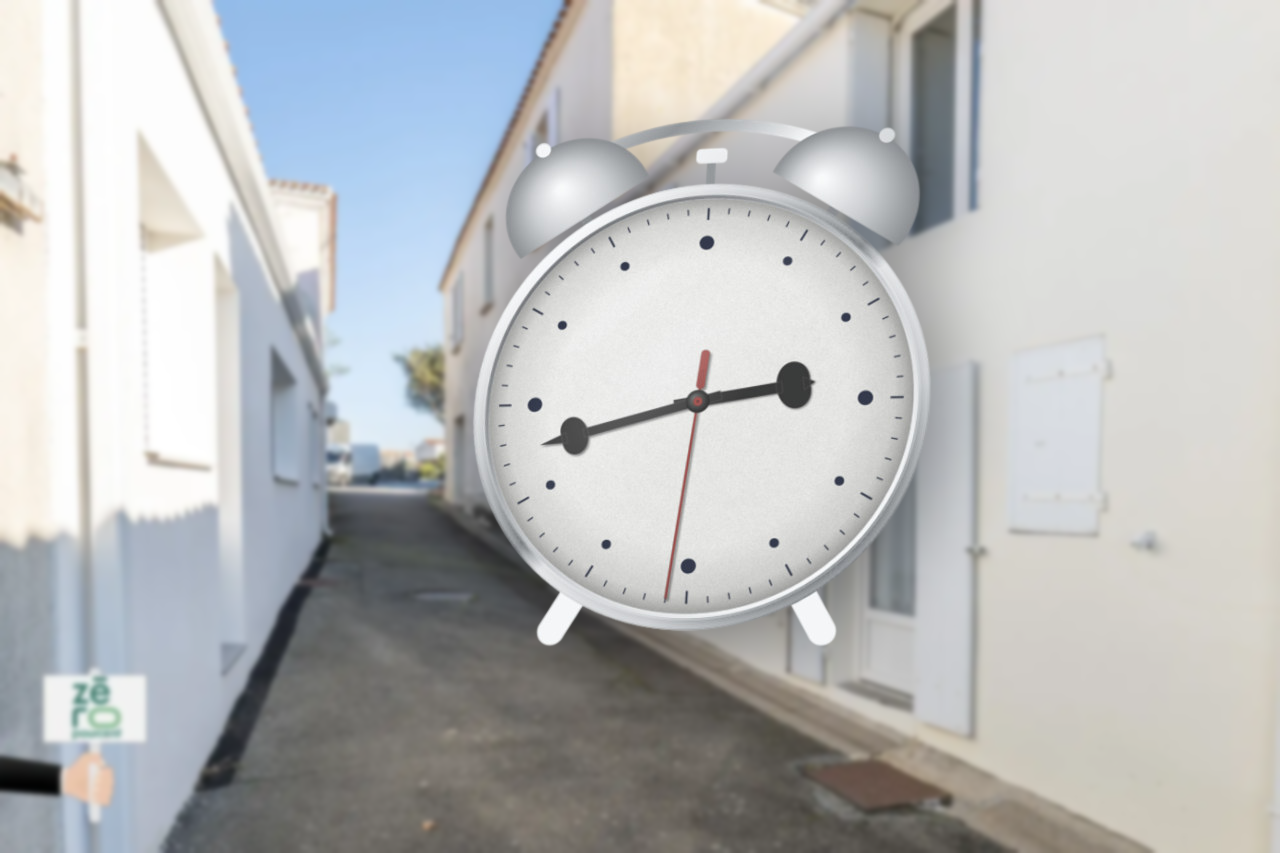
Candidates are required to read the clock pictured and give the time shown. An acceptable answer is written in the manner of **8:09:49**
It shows **2:42:31**
